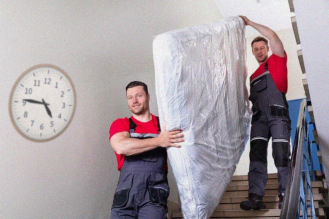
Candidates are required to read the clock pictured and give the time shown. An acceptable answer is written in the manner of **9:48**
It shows **4:46**
